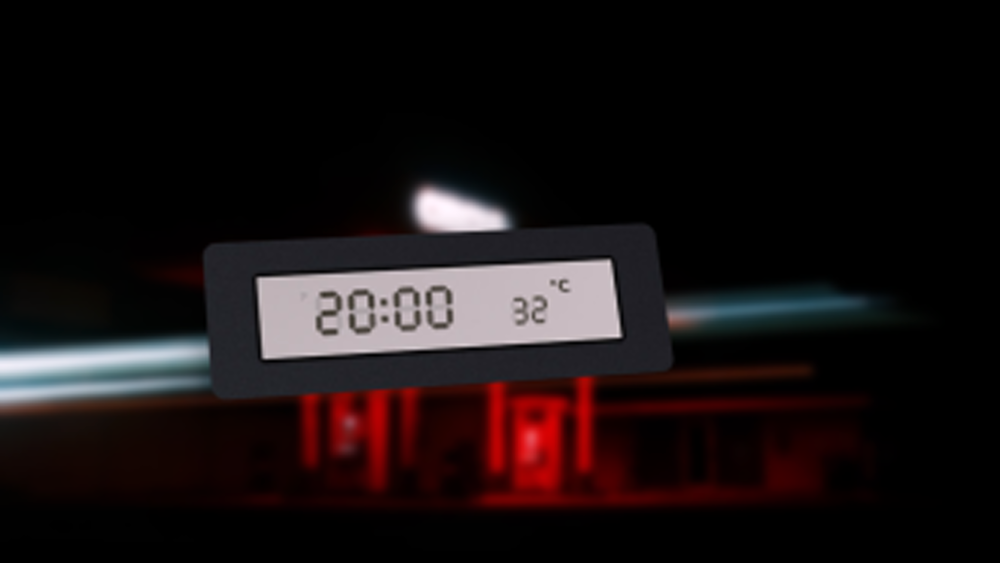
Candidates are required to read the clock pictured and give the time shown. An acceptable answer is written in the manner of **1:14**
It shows **20:00**
